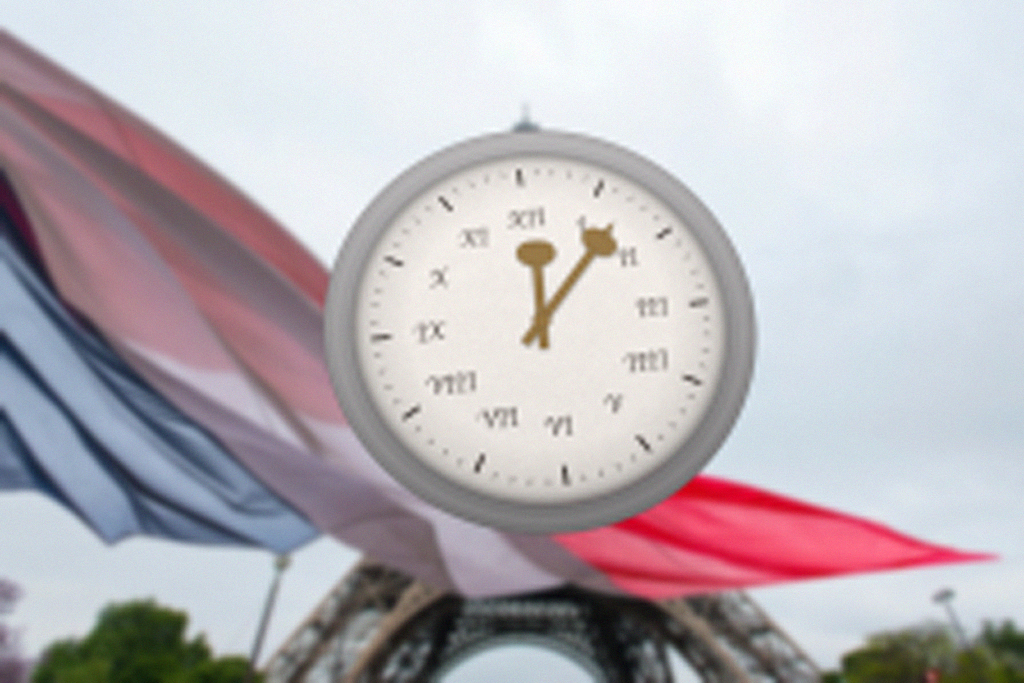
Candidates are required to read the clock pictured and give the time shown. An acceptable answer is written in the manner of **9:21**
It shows **12:07**
